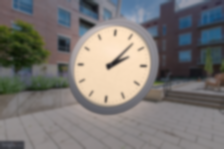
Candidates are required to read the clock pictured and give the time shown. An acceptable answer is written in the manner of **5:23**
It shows **2:07**
